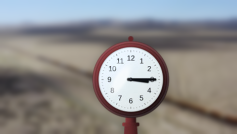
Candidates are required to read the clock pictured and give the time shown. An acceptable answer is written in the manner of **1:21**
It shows **3:15**
